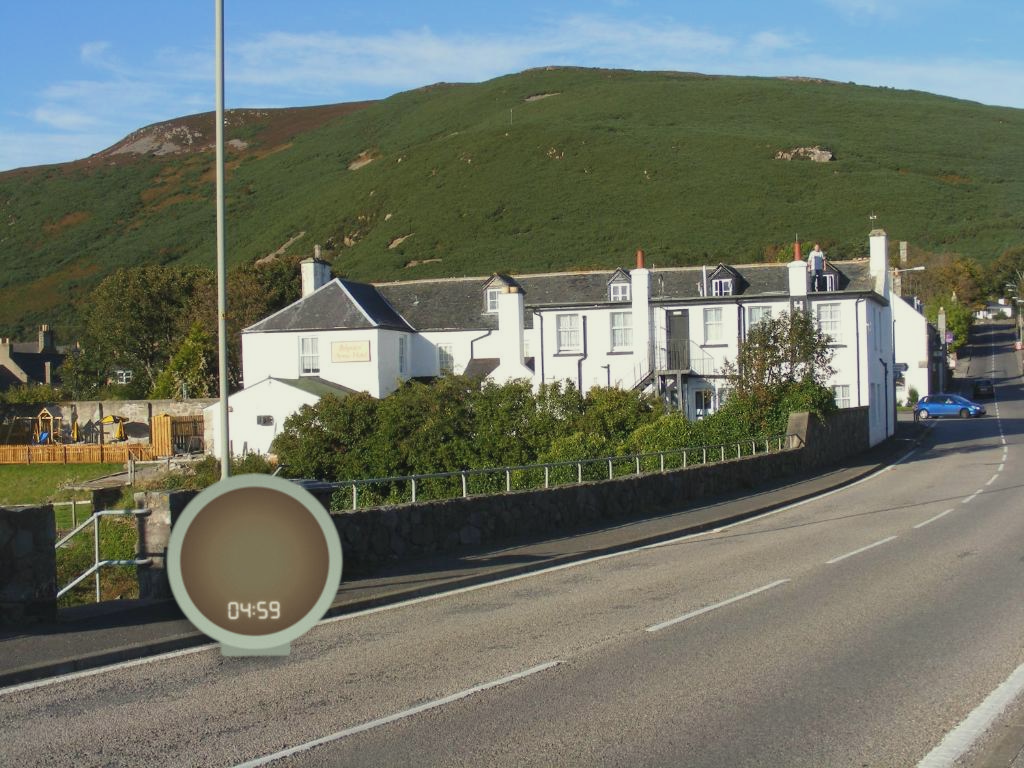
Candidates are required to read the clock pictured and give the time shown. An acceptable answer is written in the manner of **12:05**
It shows **4:59**
